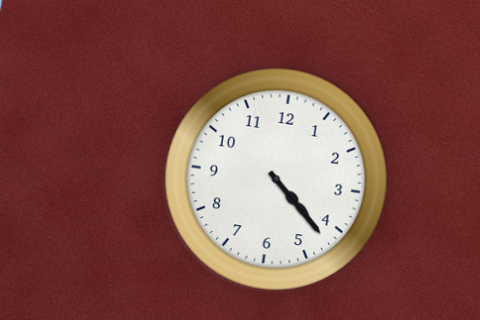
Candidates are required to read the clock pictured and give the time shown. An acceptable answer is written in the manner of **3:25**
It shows **4:22**
